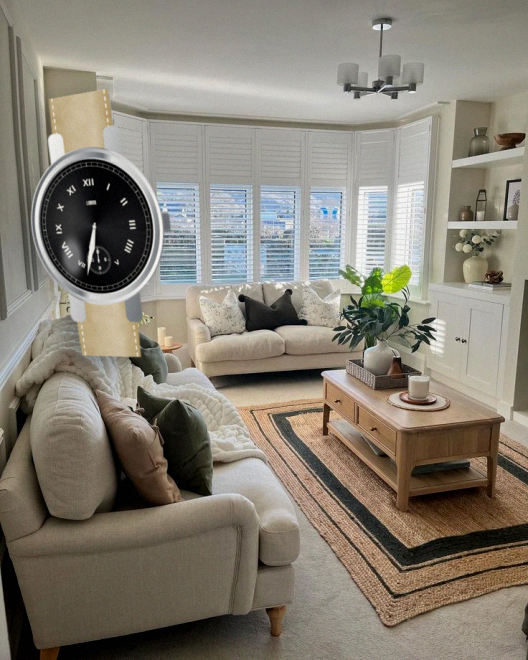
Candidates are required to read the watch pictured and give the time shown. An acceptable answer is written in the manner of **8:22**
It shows **6:33**
